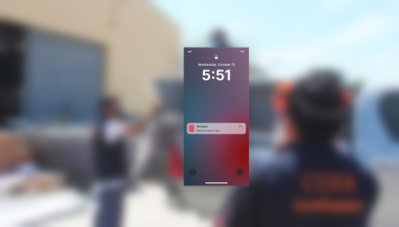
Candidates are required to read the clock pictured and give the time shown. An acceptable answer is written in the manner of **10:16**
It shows **5:51**
